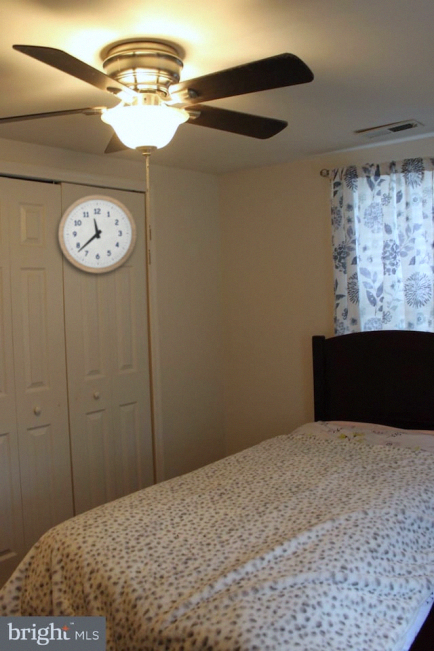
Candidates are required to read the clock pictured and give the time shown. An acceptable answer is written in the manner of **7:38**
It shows **11:38**
